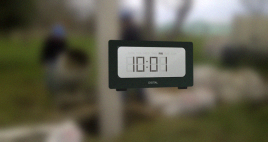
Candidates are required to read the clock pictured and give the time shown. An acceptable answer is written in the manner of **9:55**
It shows **10:01**
